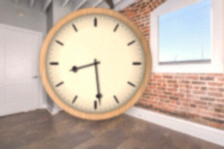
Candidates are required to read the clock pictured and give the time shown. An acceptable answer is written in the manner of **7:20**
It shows **8:29**
